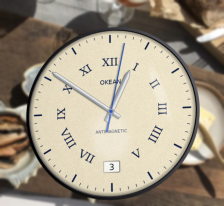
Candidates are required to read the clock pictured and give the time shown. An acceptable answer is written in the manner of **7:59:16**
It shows **12:51:02**
